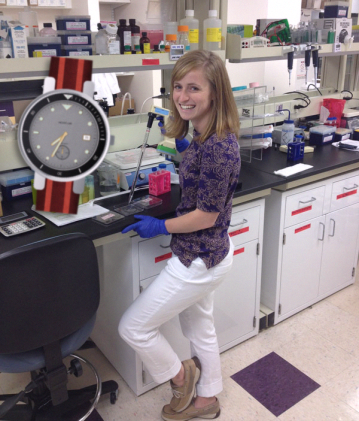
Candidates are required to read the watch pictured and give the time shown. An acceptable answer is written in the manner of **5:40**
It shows **7:34**
